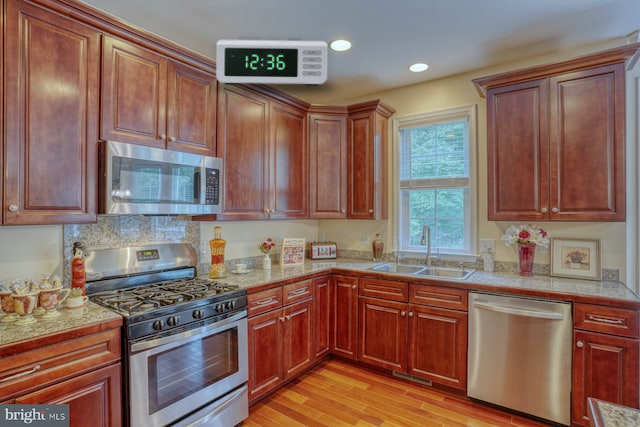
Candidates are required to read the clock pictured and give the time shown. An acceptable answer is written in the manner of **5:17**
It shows **12:36**
